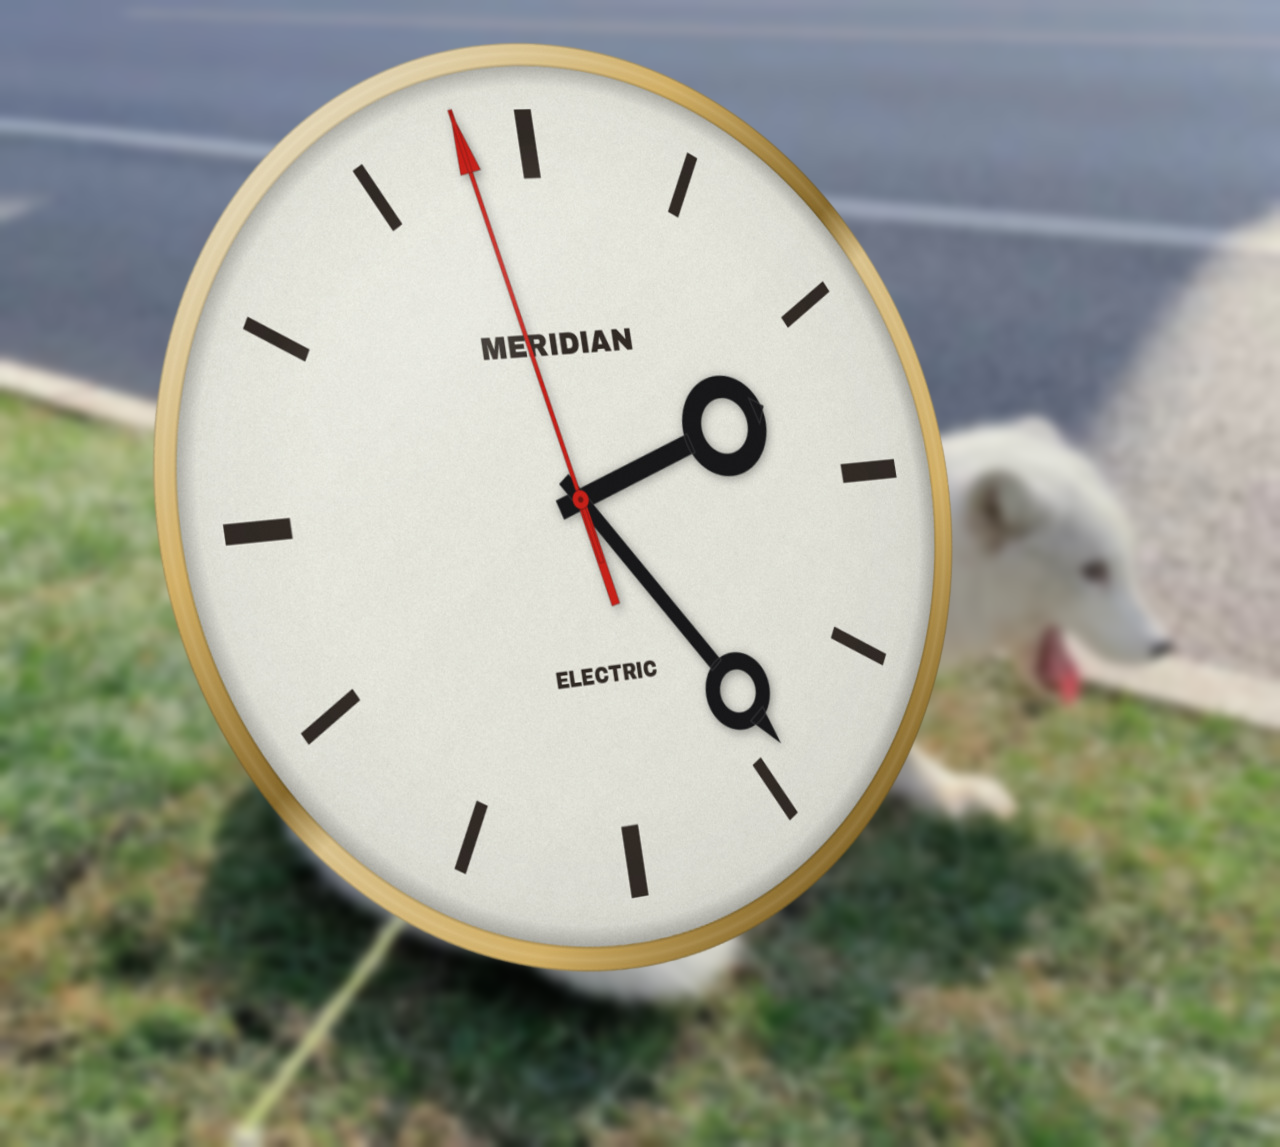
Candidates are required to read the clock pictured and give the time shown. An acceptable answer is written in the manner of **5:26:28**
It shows **2:23:58**
